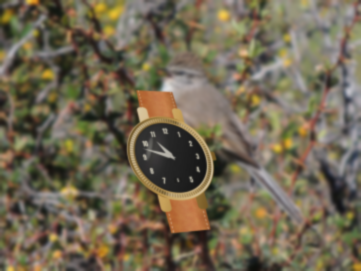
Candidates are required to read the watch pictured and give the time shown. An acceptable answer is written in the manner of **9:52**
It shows **10:48**
